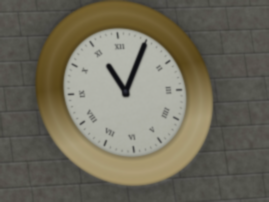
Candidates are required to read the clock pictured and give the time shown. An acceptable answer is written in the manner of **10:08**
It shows **11:05**
